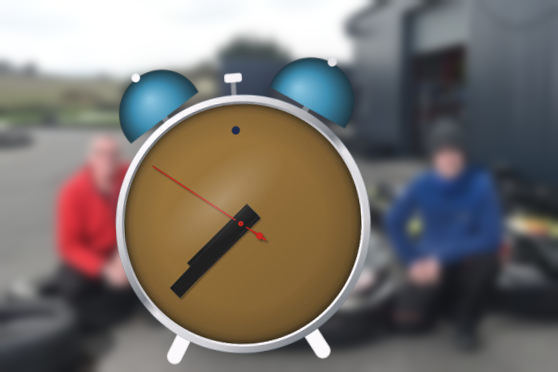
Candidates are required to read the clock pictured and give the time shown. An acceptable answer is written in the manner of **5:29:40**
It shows **7:37:51**
